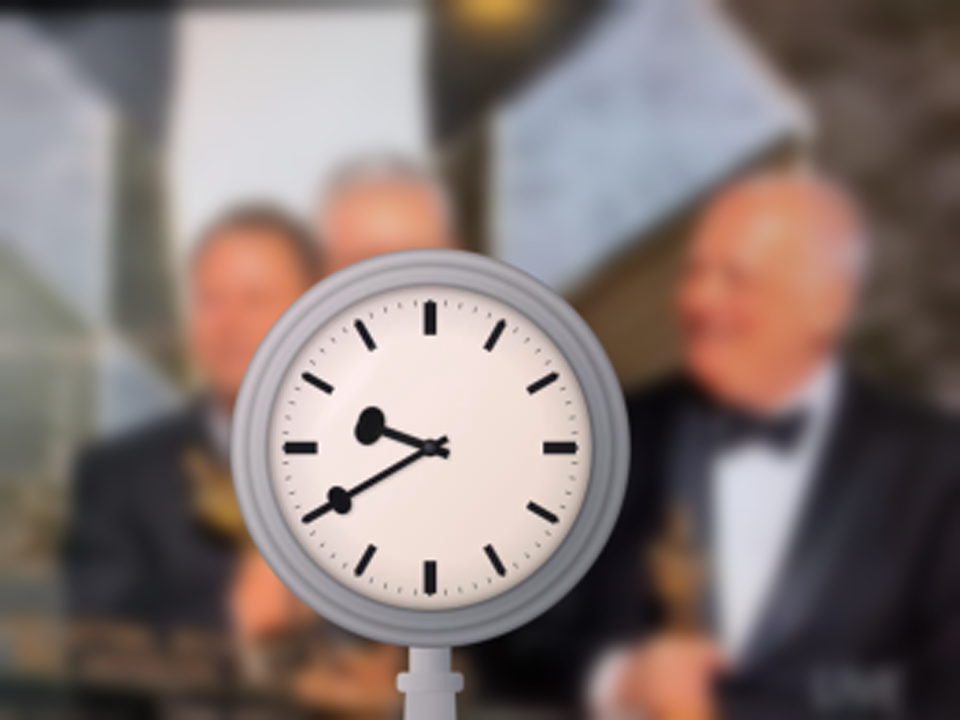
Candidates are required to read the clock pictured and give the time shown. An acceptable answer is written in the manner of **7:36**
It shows **9:40**
